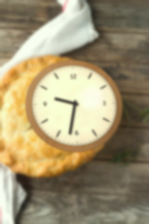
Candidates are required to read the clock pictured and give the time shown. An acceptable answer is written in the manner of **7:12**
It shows **9:32**
